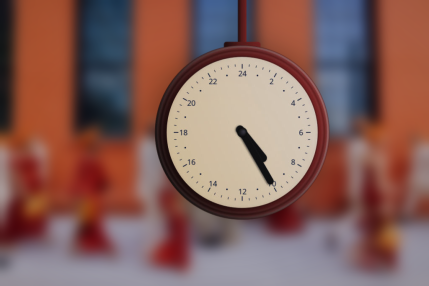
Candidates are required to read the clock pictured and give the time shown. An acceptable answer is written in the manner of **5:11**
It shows **9:25**
